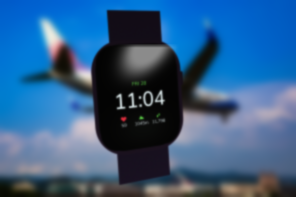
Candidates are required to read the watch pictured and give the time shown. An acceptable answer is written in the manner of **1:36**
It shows **11:04**
